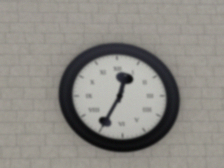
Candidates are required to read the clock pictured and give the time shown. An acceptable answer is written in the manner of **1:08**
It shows **12:35**
